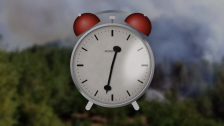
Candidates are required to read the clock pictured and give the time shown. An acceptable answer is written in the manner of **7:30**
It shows **12:32**
